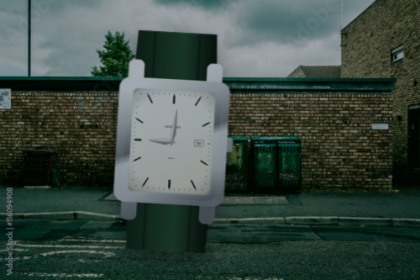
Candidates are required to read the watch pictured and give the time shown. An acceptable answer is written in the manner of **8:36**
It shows **9:01**
